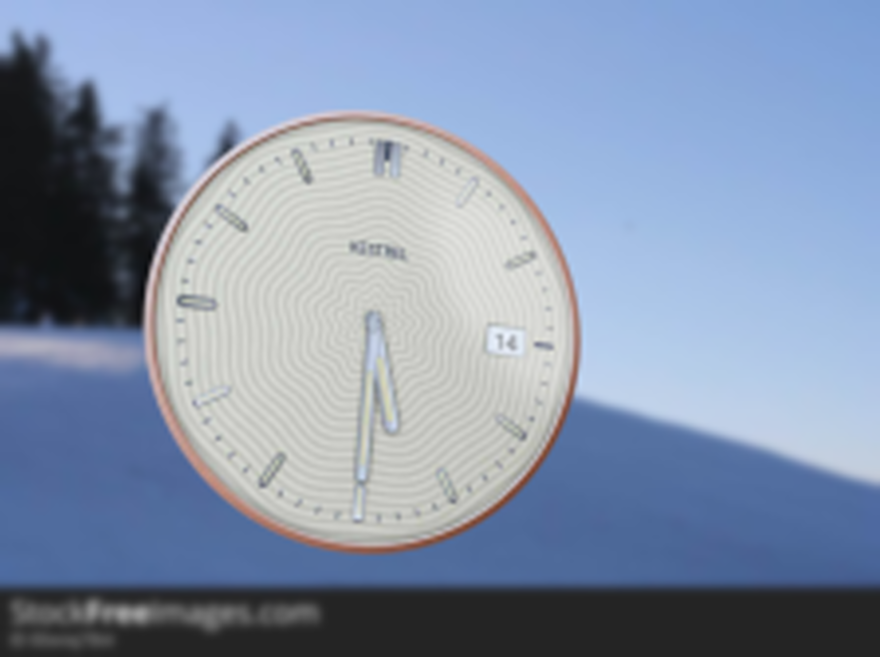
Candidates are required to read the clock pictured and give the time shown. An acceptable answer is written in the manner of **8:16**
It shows **5:30**
